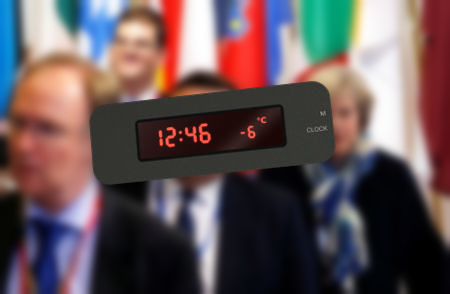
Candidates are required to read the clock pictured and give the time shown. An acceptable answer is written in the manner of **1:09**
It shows **12:46**
